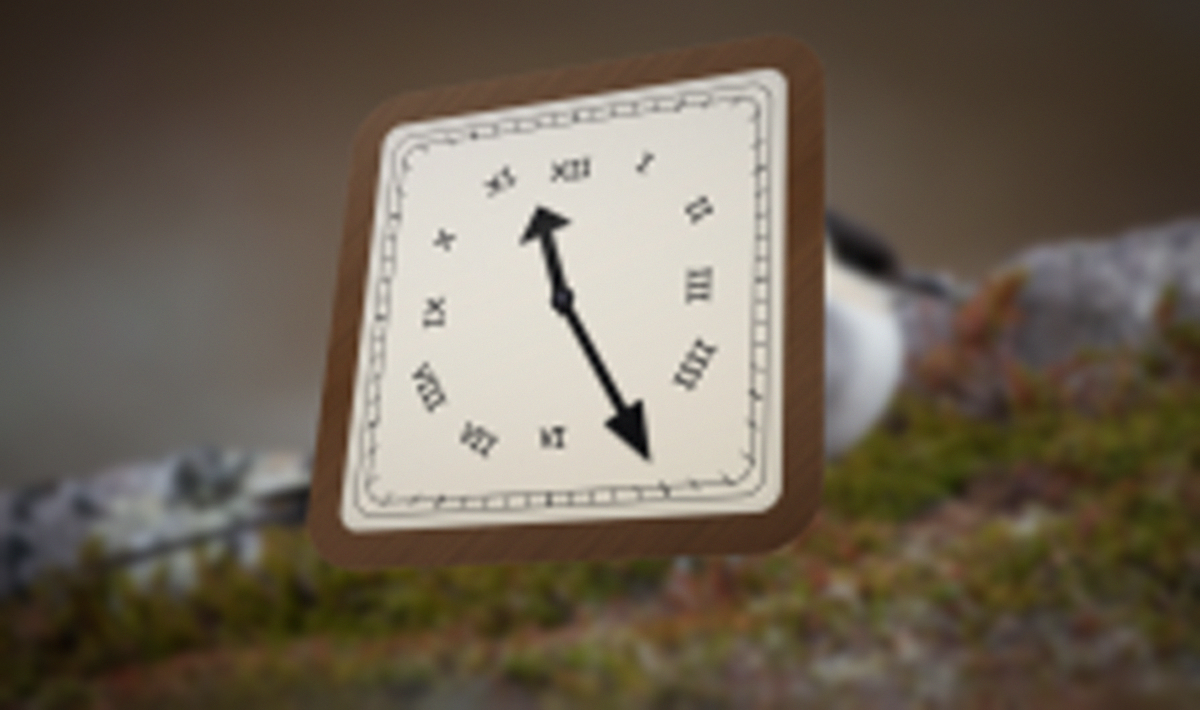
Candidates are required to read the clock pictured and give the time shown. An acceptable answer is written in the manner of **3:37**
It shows **11:25**
